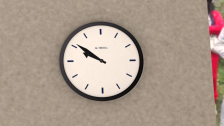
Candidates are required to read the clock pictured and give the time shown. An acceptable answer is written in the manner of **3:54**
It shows **9:51**
